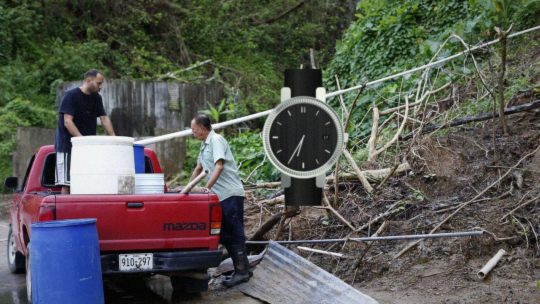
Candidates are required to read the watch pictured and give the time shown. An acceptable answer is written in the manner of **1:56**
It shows **6:35**
